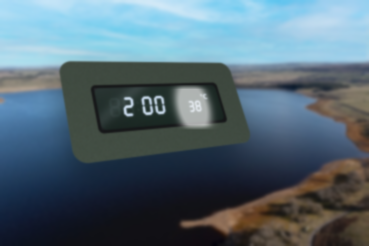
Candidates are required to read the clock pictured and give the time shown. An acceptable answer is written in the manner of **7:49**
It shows **2:00**
